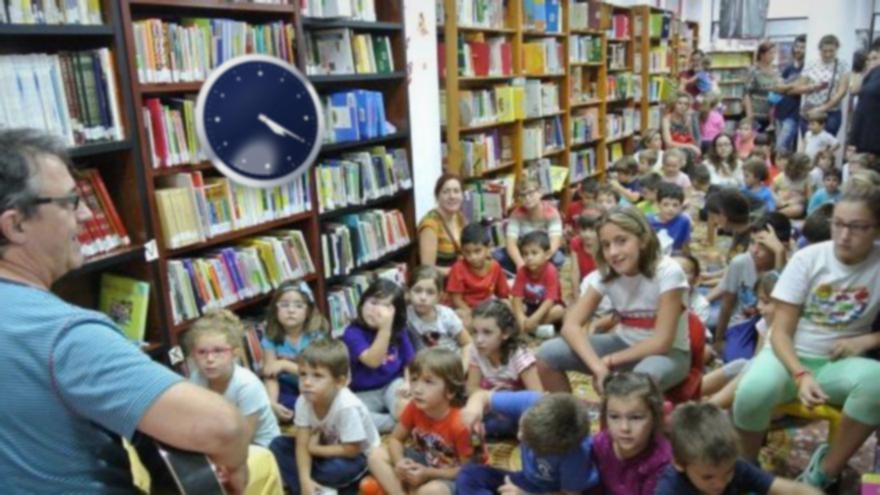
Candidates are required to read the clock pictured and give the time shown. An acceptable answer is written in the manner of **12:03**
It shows **4:20**
